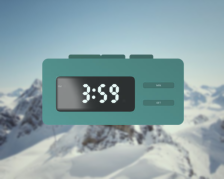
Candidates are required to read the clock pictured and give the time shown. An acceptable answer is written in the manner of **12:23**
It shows **3:59**
